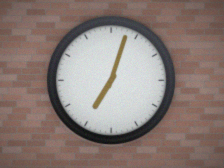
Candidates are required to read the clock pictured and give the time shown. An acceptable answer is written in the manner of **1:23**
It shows **7:03**
